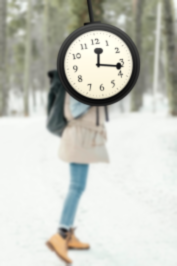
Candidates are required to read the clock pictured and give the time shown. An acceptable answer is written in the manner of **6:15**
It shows **12:17**
